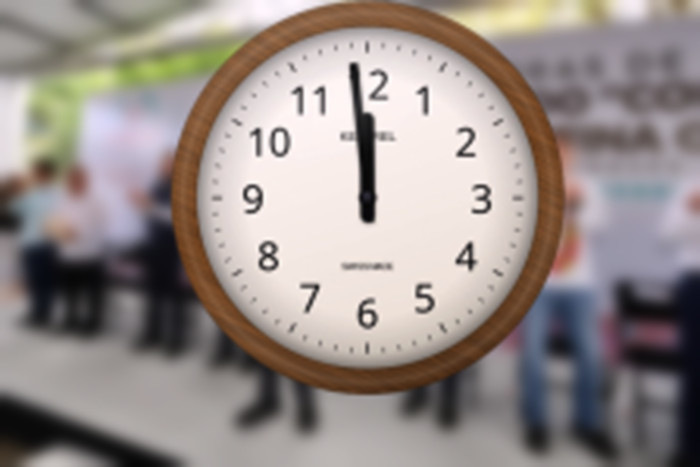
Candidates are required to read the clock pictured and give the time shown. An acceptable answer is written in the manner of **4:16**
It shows **11:59**
